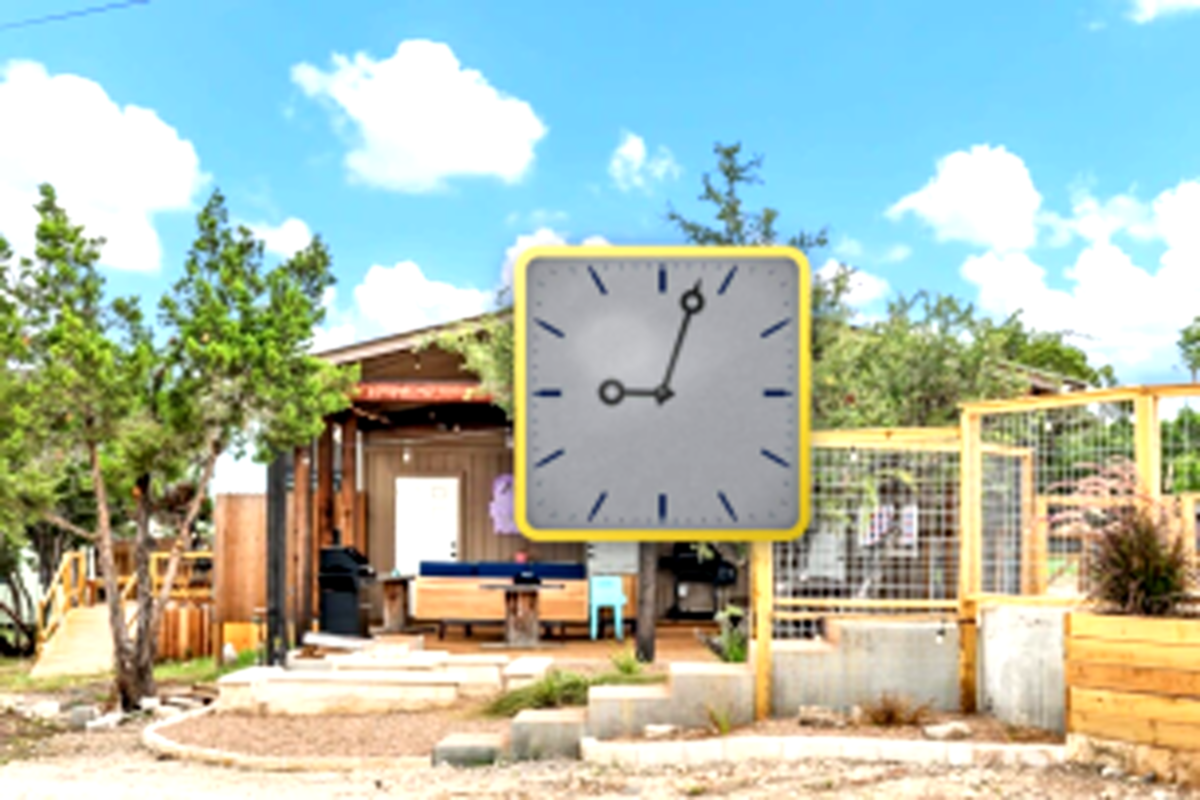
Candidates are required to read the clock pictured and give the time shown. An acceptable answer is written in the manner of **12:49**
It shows **9:03**
